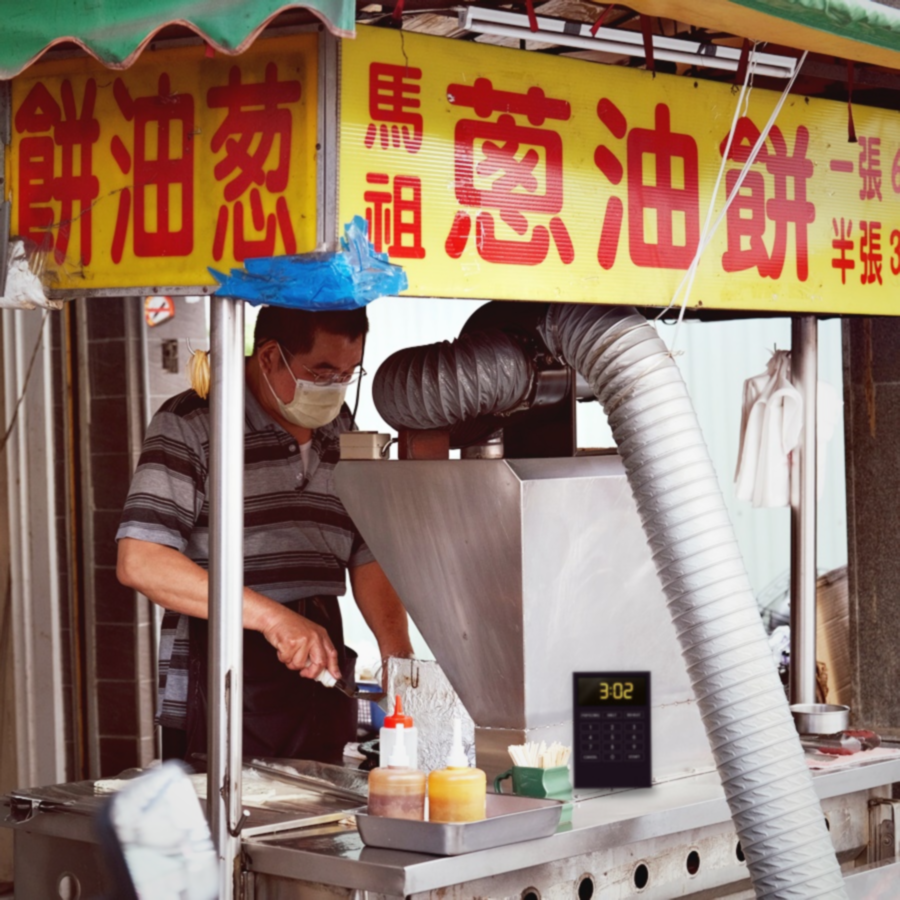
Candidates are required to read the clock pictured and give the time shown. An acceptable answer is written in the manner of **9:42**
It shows **3:02**
